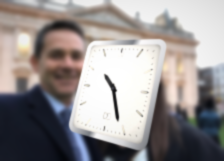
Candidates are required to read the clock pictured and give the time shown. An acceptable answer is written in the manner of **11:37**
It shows **10:26**
